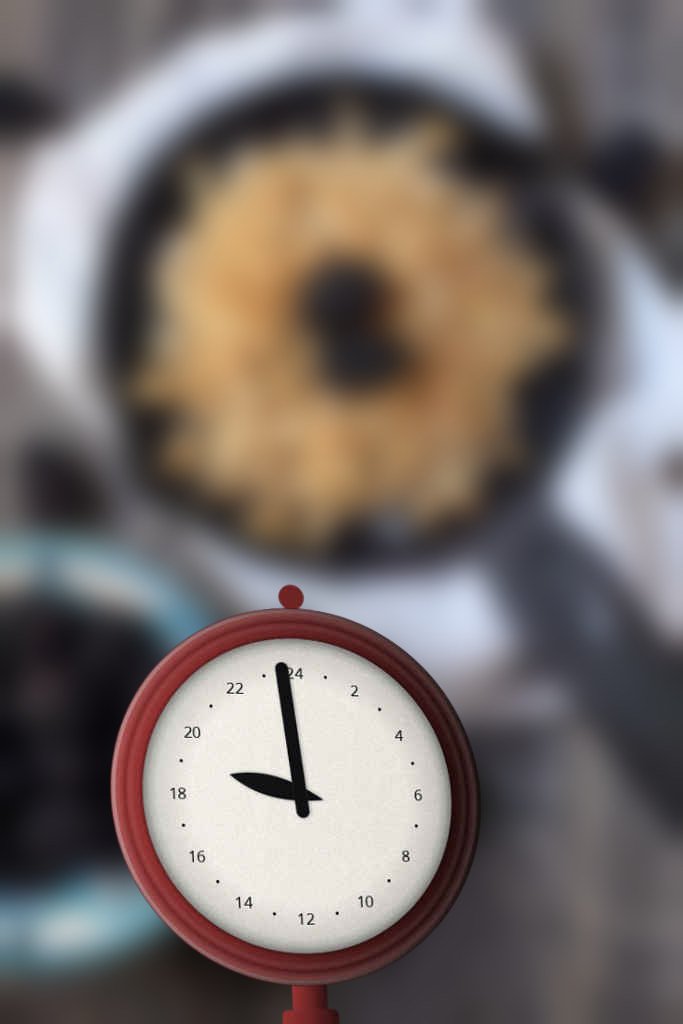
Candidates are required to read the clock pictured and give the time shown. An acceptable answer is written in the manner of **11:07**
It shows **18:59**
